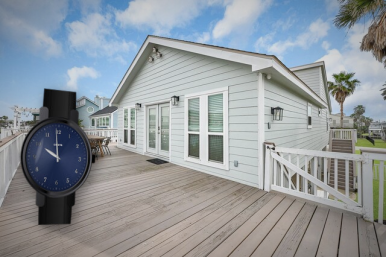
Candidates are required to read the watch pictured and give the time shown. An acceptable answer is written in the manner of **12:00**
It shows **9:59**
